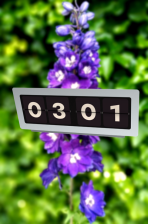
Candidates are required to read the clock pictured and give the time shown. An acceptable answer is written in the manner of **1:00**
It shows **3:01**
